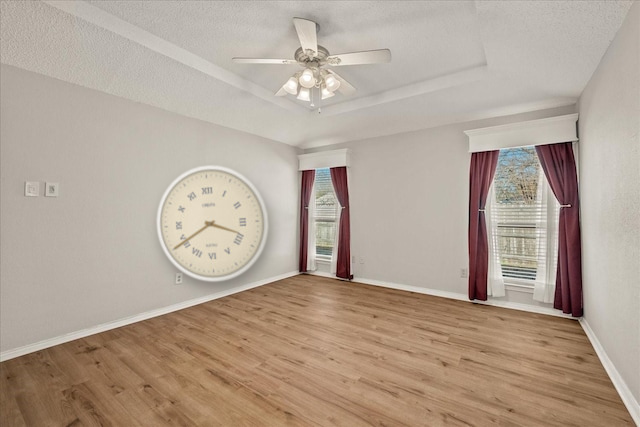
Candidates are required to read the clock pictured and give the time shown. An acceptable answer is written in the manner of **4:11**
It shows **3:40**
